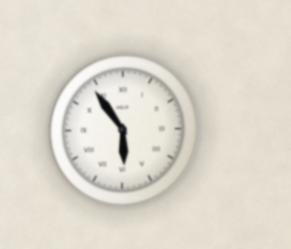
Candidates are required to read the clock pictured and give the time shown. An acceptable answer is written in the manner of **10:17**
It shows **5:54**
